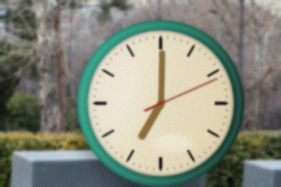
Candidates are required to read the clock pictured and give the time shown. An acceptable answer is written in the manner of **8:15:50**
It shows **7:00:11**
